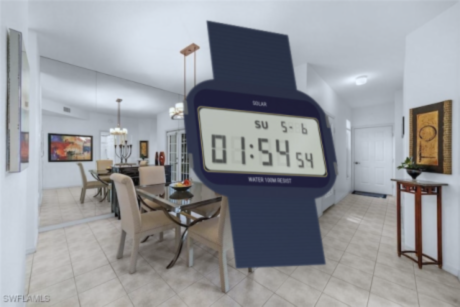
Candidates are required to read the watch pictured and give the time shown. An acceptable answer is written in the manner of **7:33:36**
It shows **1:54:54**
